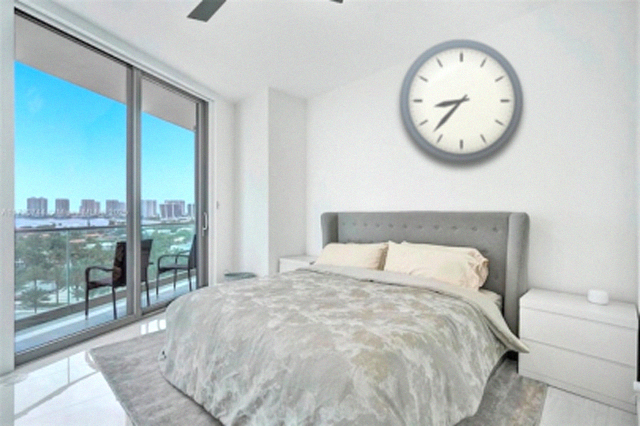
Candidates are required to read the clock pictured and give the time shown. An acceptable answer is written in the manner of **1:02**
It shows **8:37**
